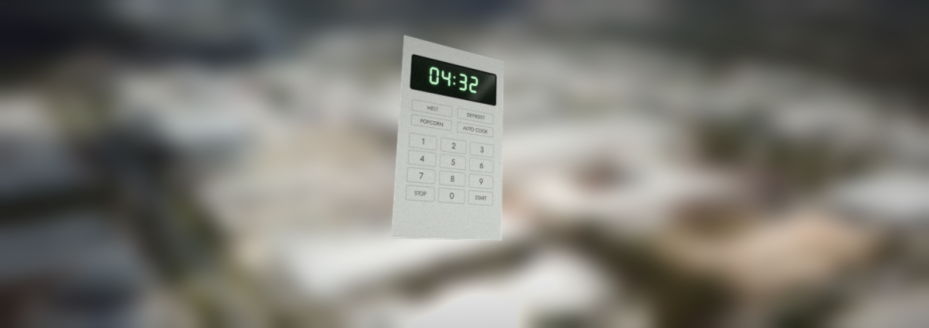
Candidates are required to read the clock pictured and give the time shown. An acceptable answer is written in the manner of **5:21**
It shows **4:32**
